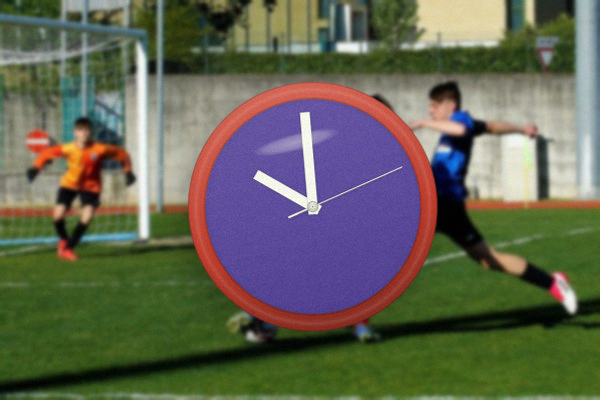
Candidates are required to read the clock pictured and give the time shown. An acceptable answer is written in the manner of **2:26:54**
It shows **9:59:11**
